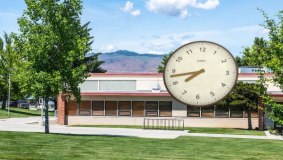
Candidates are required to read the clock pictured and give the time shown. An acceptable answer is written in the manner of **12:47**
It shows **7:43**
